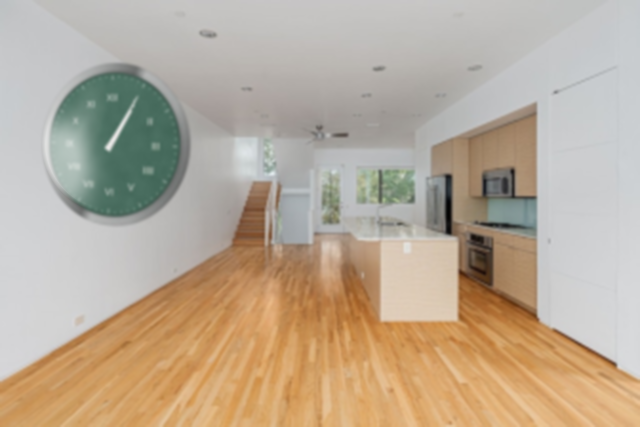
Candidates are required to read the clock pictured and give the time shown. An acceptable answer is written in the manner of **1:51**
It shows **1:05**
